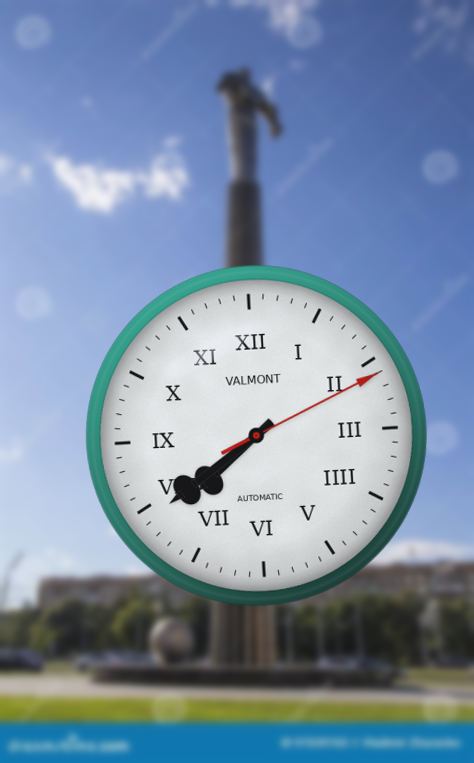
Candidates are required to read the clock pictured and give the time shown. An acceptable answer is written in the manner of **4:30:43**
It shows **7:39:11**
